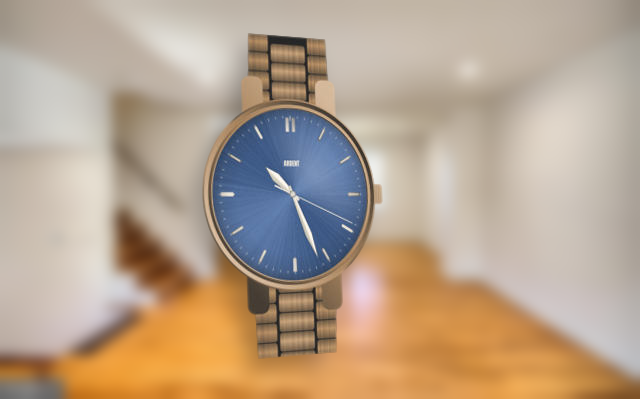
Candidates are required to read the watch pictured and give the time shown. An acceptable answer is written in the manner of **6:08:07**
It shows **10:26:19**
